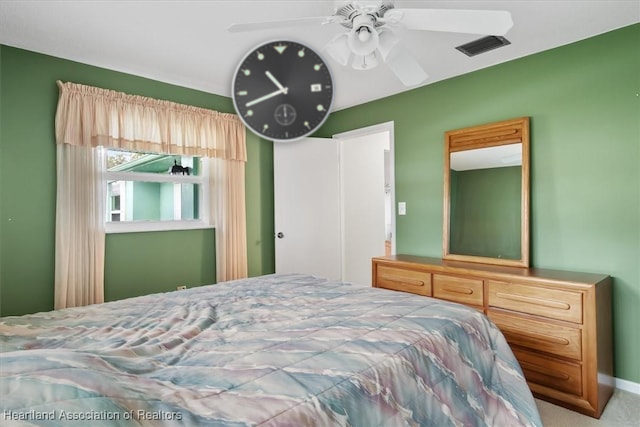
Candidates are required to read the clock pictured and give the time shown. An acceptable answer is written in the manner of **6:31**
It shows **10:42**
